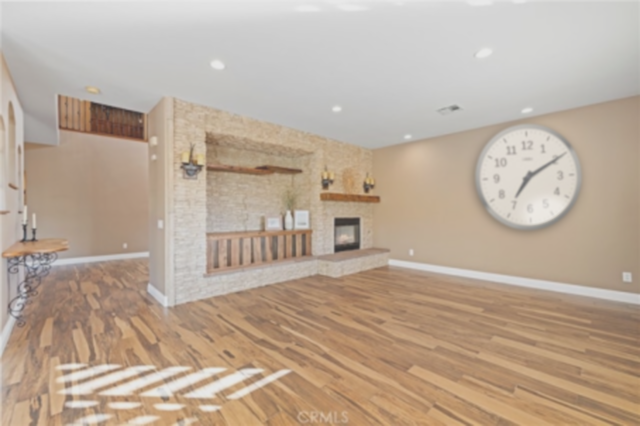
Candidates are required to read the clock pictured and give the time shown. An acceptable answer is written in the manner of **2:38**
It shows **7:10**
